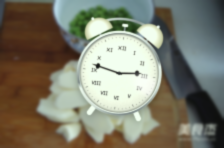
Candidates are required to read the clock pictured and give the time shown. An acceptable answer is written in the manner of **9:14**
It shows **2:47**
